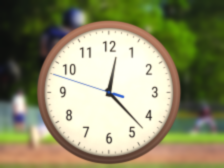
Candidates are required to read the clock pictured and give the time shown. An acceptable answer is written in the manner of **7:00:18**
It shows **12:22:48**
